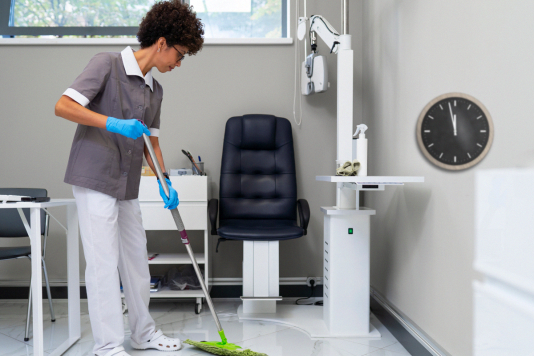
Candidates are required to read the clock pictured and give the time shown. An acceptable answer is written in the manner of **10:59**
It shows **11:58**
